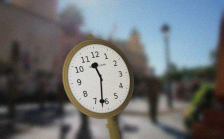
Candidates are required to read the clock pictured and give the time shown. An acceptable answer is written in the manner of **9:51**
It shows **11:32**
